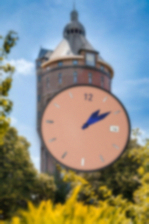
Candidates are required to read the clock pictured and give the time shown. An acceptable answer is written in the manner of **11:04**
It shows **1:09**
